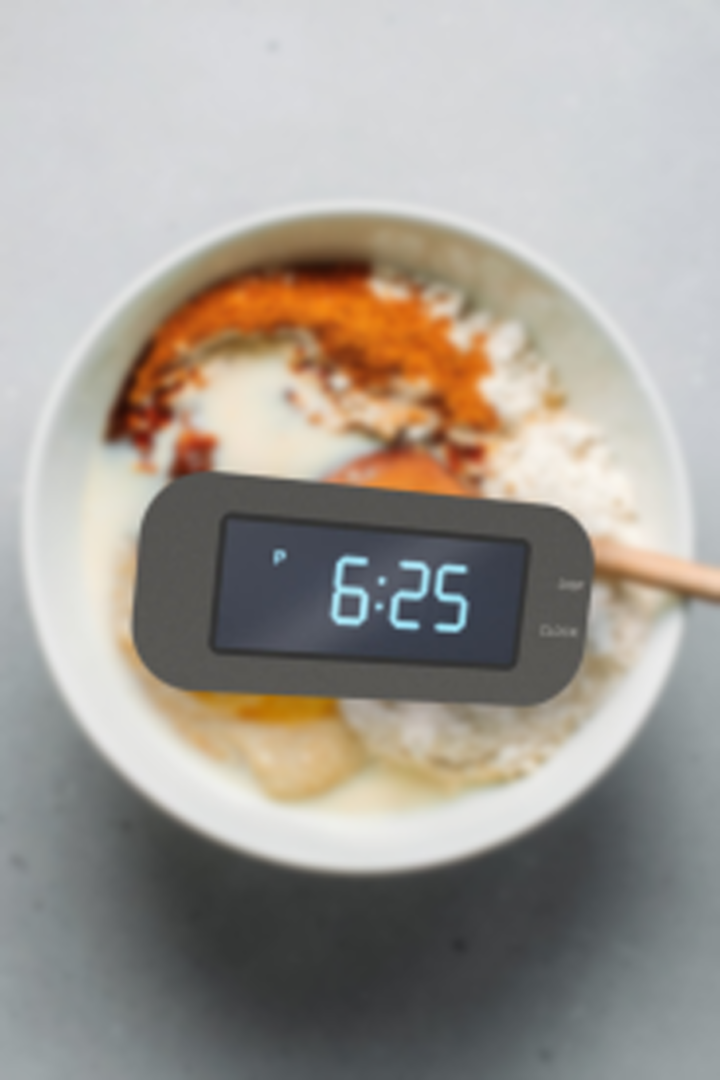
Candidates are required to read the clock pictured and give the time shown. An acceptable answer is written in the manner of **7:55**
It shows **6:25**
